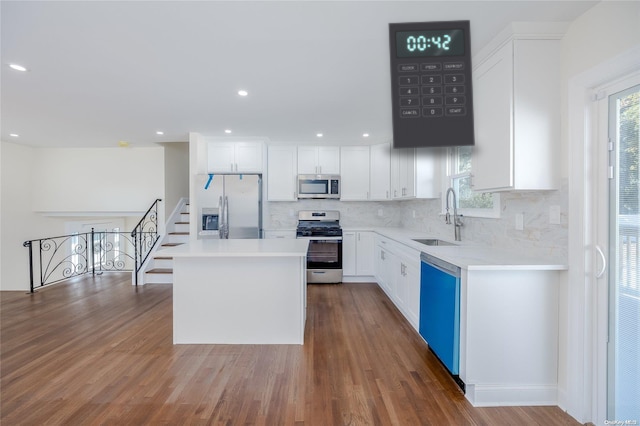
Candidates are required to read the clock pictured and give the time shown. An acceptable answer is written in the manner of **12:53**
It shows **0:42**
